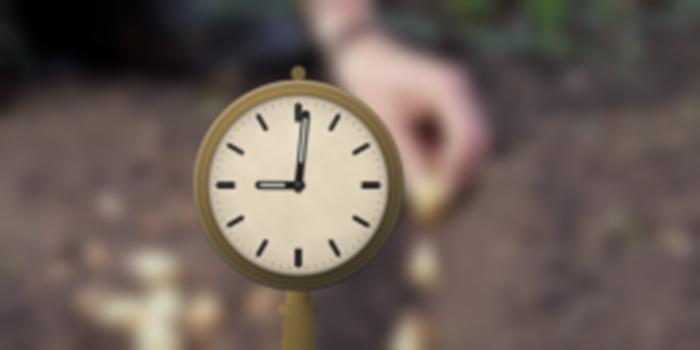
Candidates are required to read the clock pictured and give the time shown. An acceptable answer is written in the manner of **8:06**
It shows **9:01**
